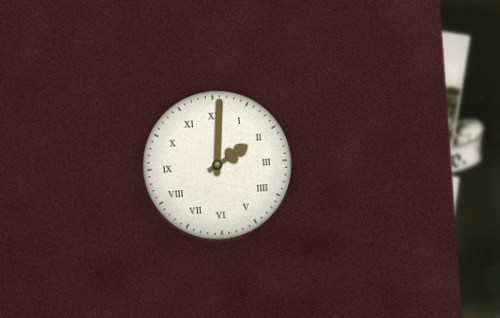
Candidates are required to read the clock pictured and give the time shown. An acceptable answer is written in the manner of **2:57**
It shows **2:01**
